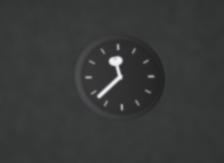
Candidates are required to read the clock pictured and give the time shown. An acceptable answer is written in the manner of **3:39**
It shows **11:38**
